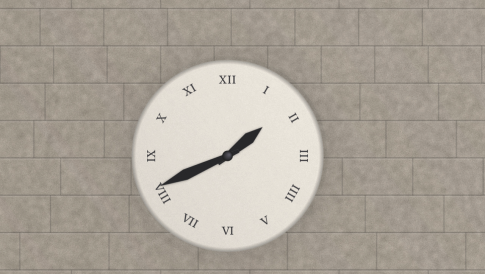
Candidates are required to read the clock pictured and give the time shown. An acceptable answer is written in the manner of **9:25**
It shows **1:41**
